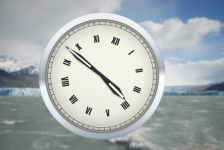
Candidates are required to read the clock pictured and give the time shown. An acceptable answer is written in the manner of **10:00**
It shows **3:48**
